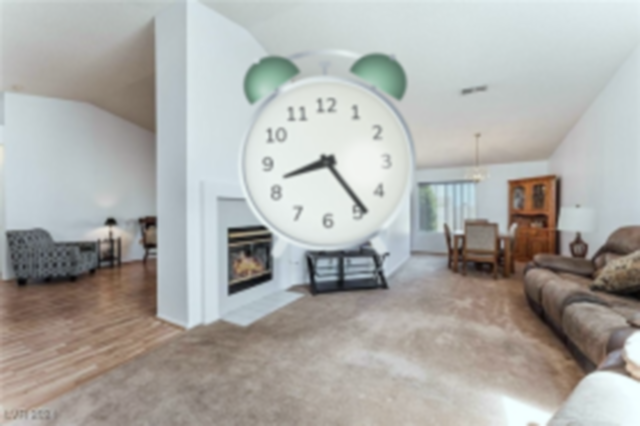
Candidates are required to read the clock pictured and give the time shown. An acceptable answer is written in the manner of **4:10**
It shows **8:24**
